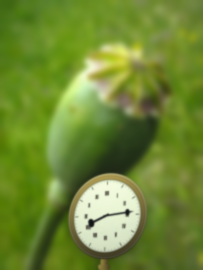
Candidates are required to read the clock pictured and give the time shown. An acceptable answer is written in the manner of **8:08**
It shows **8:14**
